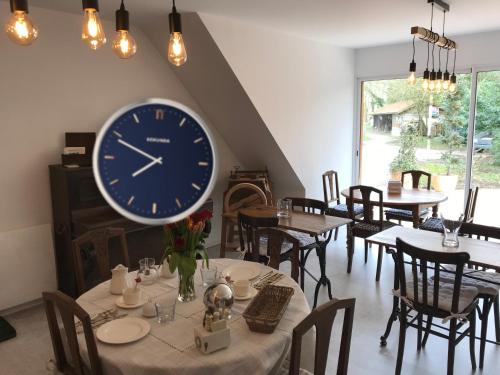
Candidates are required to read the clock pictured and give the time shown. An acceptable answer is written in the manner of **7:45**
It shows **7:49**
